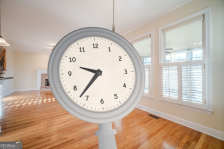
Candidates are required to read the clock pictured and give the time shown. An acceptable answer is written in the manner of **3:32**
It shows **9:37**
